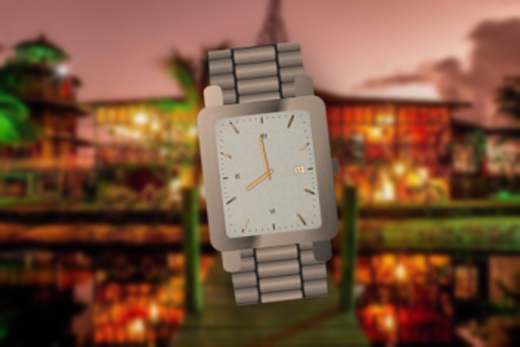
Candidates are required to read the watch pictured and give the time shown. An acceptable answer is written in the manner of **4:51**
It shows **7:59**
